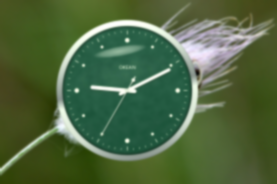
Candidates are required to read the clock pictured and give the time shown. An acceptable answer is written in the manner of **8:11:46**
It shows **9:10:35**
